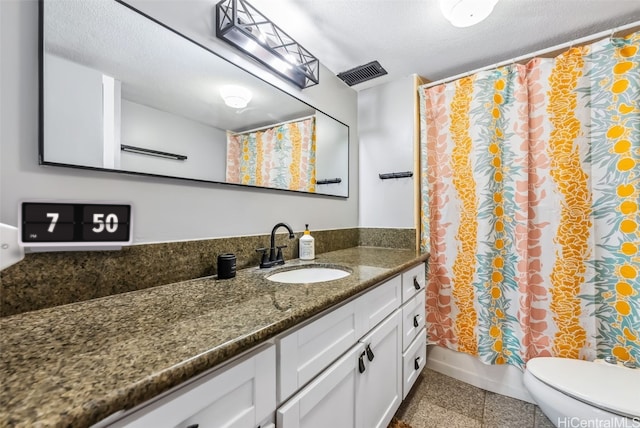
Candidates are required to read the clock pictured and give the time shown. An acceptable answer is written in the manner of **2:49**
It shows **7:50**
